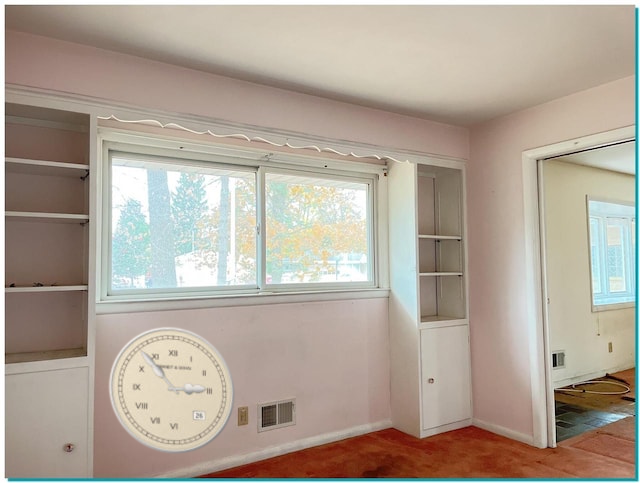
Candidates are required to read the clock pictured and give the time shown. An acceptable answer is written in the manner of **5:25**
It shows **2:53**
